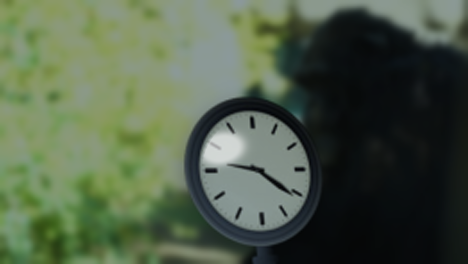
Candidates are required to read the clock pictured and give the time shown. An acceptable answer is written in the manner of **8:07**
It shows **9:21**
